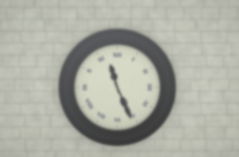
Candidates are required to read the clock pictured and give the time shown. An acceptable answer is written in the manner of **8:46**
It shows **11:26**
